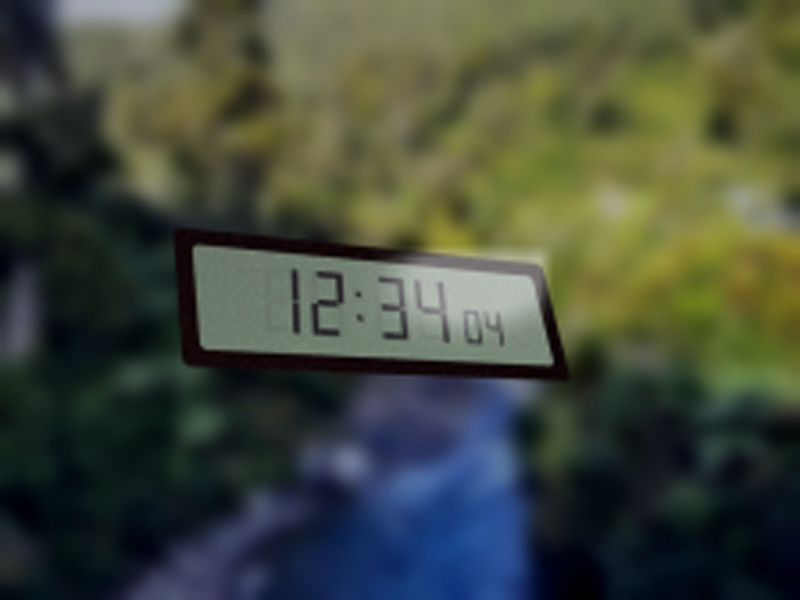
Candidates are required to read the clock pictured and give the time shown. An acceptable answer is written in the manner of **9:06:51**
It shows **12:34:04**
